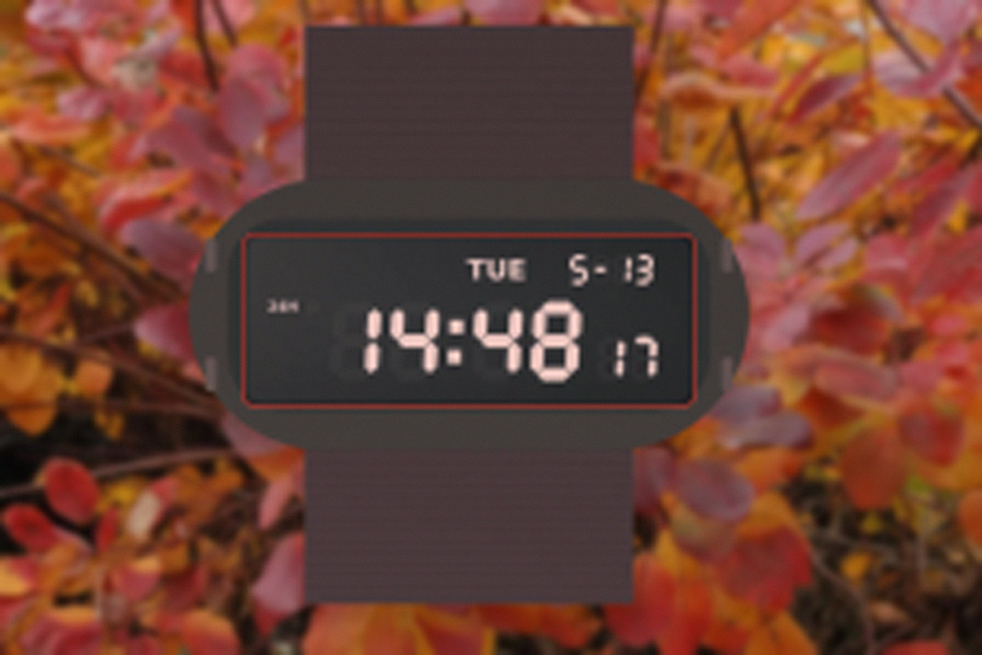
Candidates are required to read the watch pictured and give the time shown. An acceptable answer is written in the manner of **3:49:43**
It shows **14:48:17**
